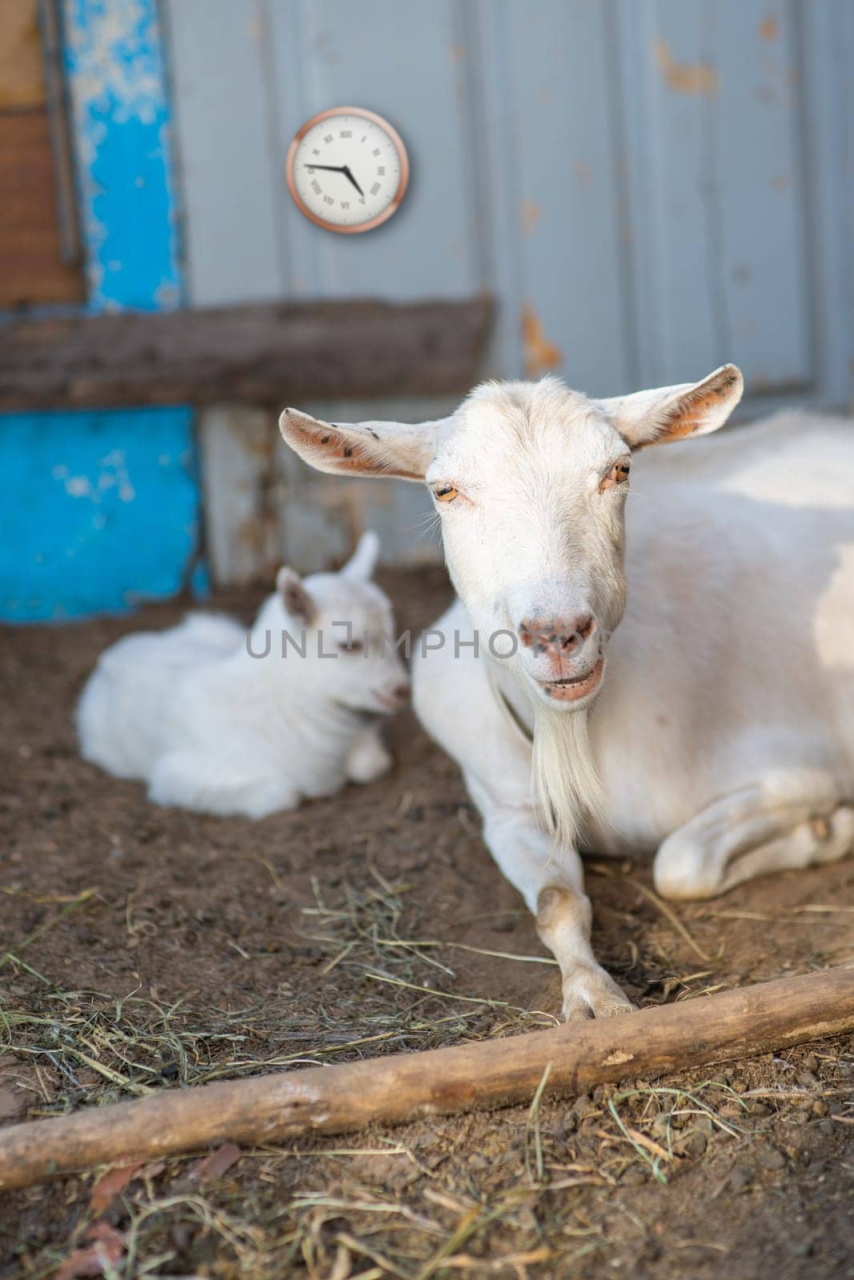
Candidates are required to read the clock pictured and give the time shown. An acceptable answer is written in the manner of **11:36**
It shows **4:46**
